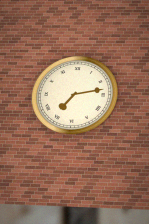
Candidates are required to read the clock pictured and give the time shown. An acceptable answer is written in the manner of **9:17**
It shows **7:13**
